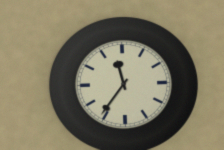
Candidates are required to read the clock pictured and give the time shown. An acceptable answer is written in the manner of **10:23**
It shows **11:36**
